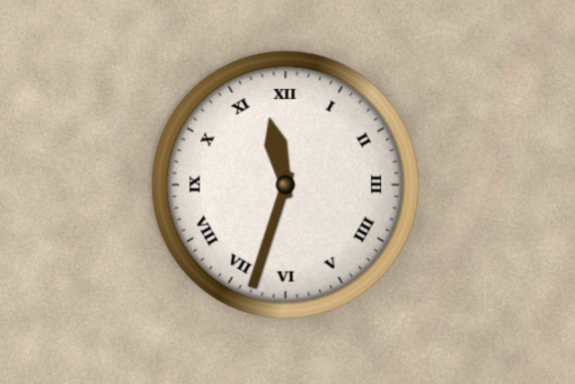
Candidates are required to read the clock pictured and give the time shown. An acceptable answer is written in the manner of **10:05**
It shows **11:33**
